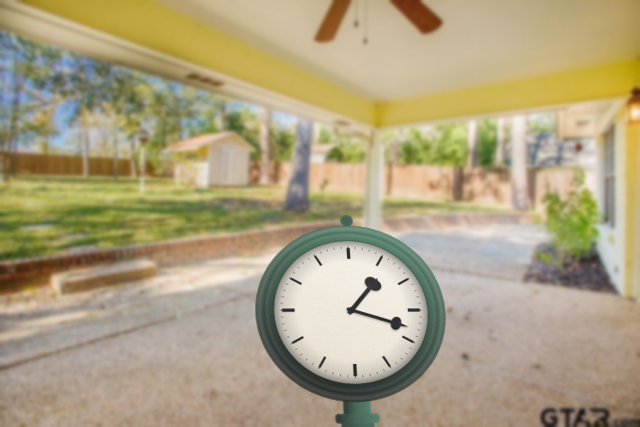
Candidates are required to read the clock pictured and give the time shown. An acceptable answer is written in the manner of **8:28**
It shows **1:18**
